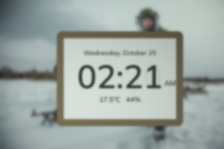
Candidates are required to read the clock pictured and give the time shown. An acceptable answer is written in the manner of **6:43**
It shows **2:21**
